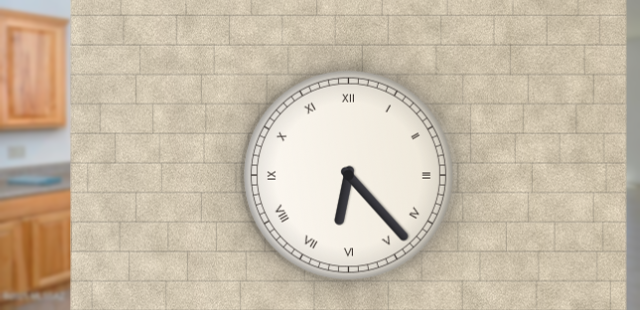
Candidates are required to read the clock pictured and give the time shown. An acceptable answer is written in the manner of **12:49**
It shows **6:23**
